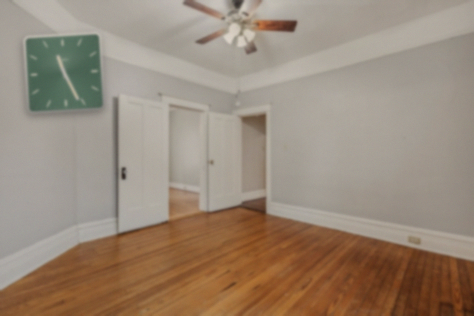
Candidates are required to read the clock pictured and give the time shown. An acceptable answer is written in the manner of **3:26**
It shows **11:26**
